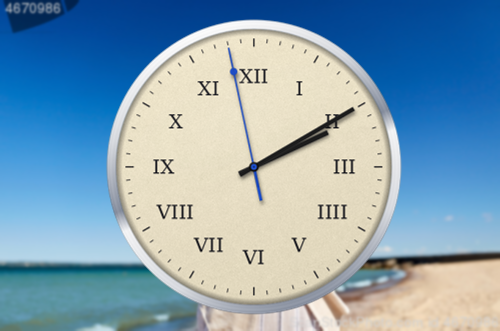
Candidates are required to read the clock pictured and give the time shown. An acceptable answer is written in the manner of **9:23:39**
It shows **2:09:58**
